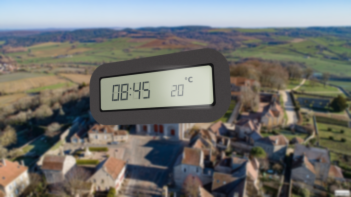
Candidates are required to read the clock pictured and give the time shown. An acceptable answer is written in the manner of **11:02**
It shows **8:45**
